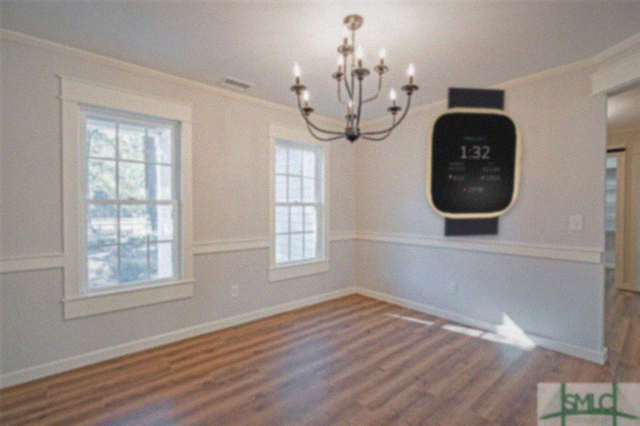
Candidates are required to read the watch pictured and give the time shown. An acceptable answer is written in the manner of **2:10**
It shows **1:32**
